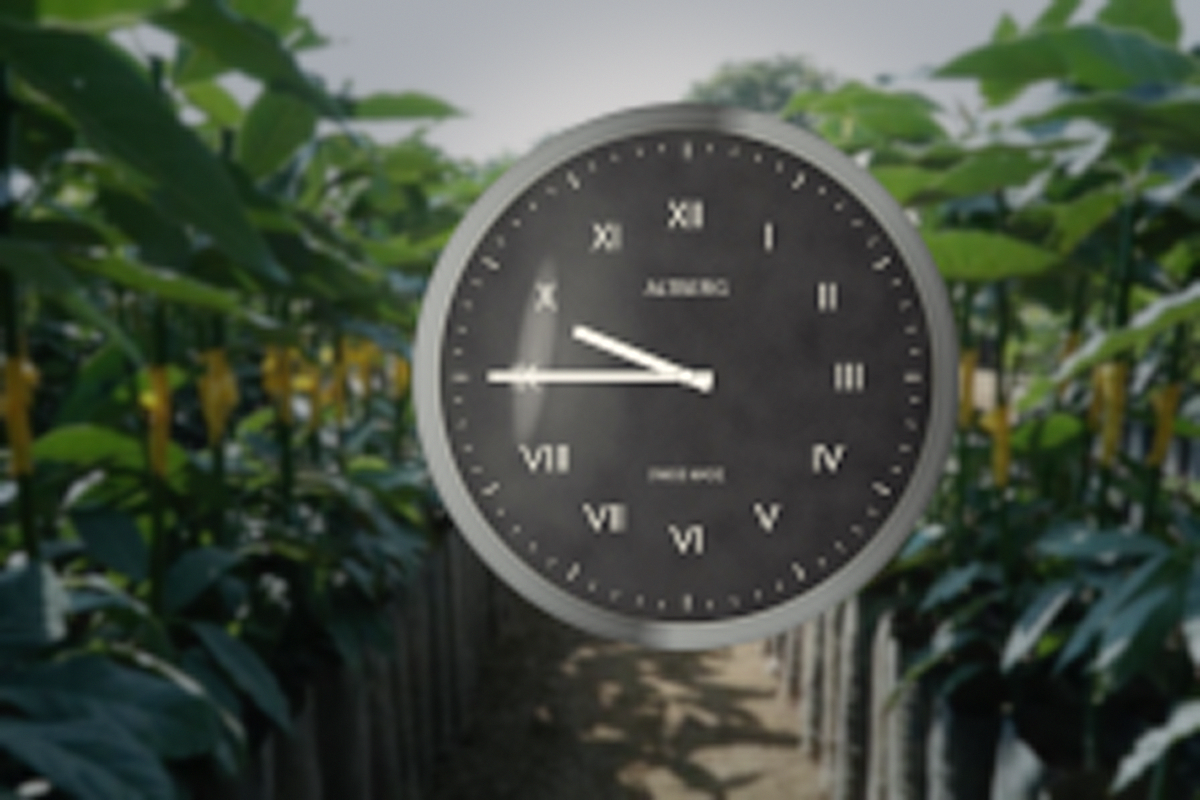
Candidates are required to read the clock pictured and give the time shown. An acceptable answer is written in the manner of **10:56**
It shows **9:45**
